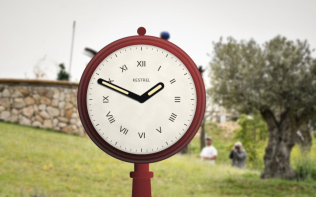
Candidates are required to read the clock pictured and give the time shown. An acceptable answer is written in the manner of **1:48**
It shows **1:49**
